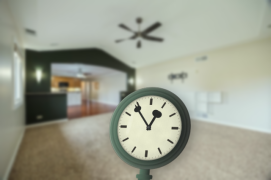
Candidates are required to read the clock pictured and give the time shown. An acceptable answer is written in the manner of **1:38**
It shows **12:54**
